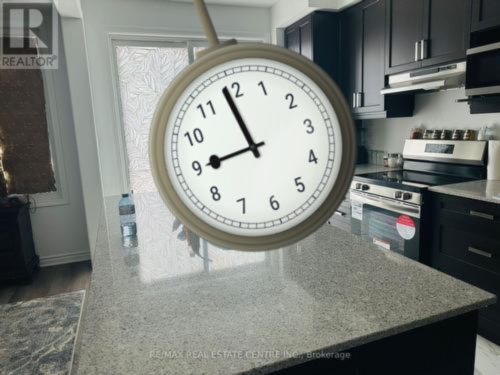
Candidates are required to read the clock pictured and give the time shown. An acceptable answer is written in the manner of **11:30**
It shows **8:59**
